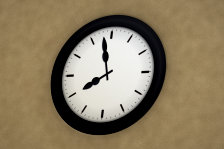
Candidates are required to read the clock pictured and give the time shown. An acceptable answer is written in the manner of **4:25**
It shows **7:58**
